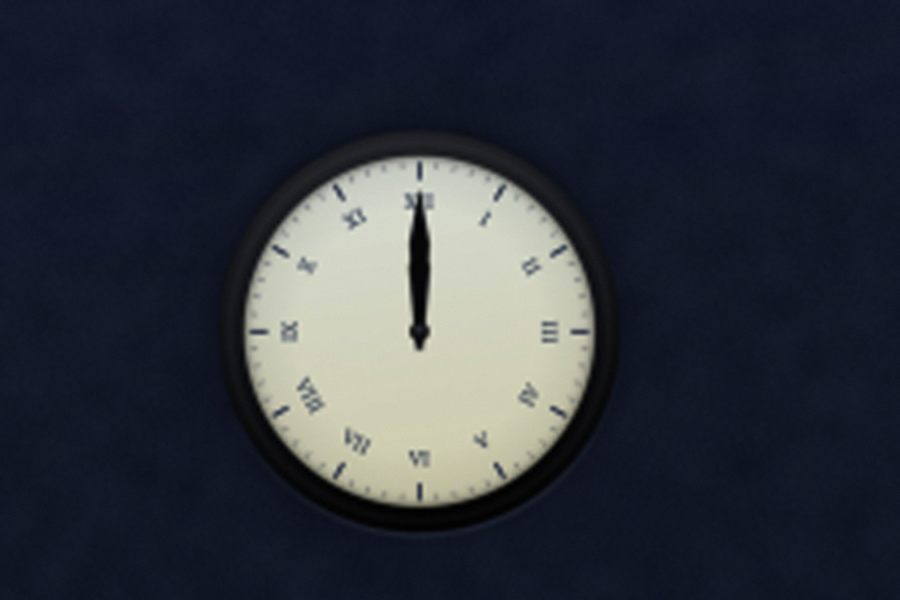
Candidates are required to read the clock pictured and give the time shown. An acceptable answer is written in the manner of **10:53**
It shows **12:00**
